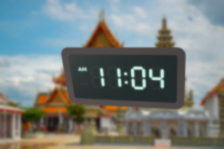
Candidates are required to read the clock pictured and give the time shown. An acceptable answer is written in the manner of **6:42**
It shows **11:04**
